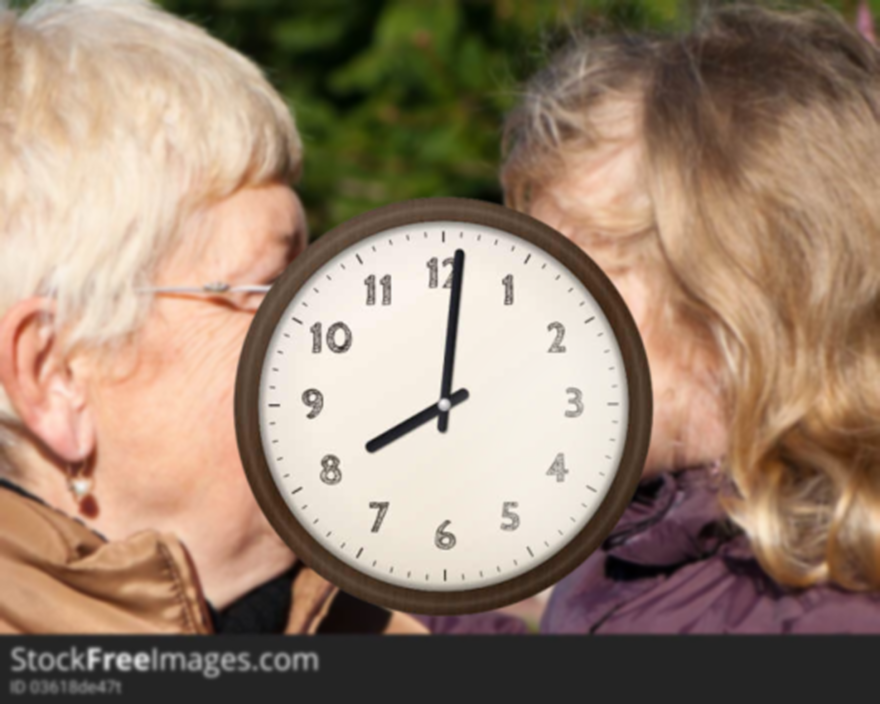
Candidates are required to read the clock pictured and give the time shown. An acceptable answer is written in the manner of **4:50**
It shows **8:01**
